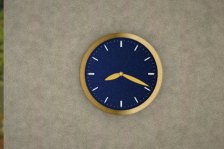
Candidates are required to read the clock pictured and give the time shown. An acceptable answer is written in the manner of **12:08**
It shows **8:19**
